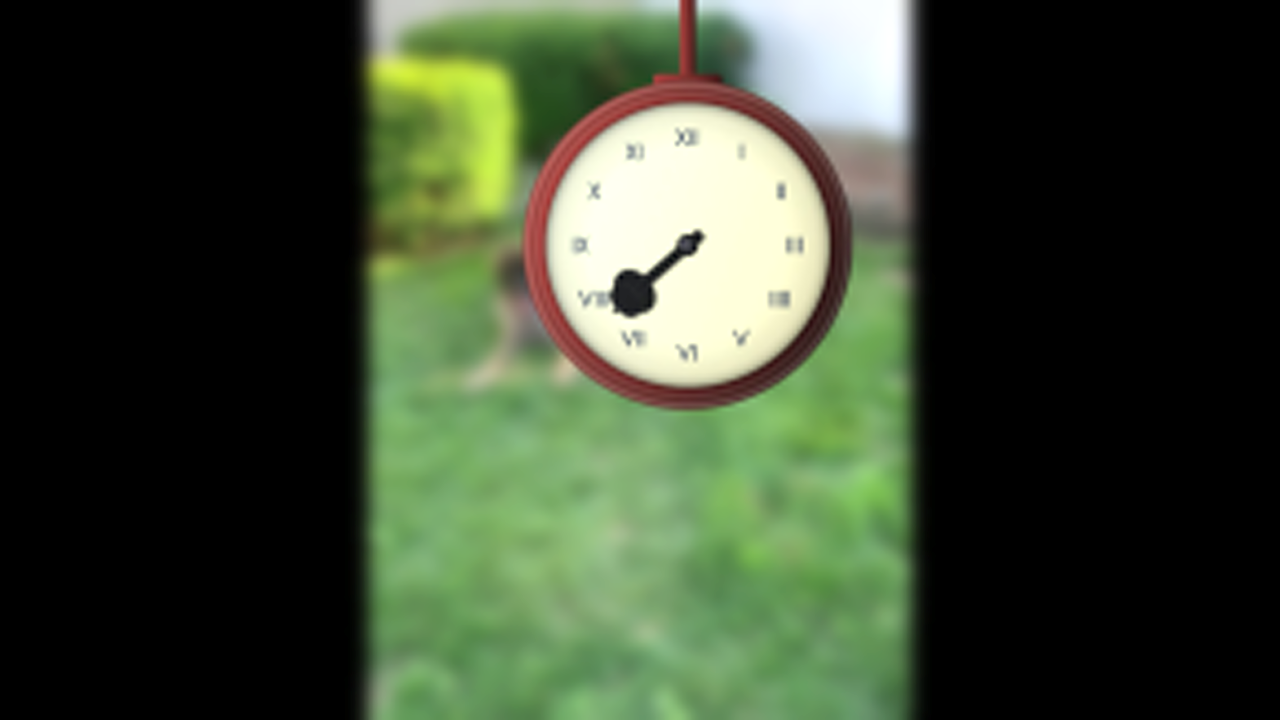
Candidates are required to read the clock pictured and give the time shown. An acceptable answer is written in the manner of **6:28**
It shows **7:38**
